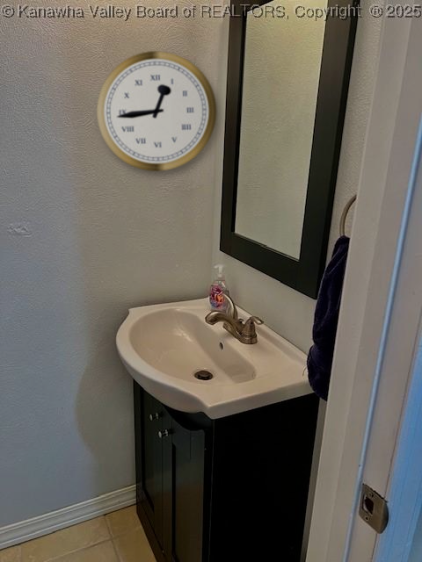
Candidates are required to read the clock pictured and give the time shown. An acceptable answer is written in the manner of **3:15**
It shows **12:44**
